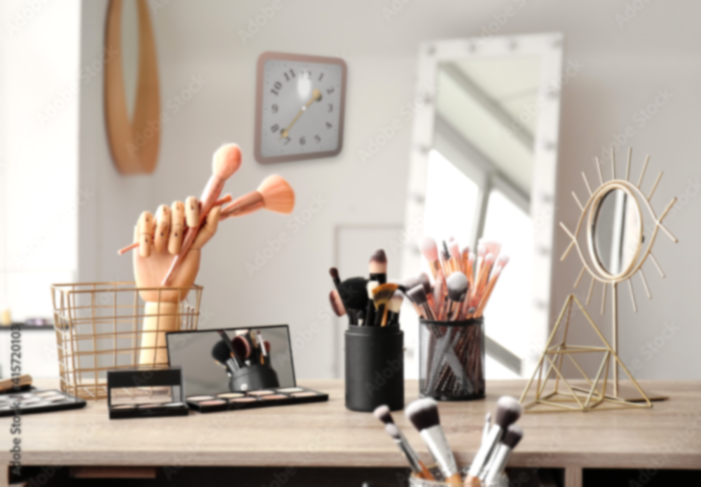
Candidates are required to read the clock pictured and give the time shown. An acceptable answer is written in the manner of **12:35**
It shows **1:37**
